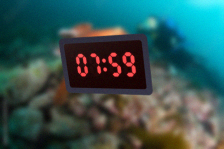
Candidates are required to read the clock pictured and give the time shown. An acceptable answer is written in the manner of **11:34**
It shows **7:59**
